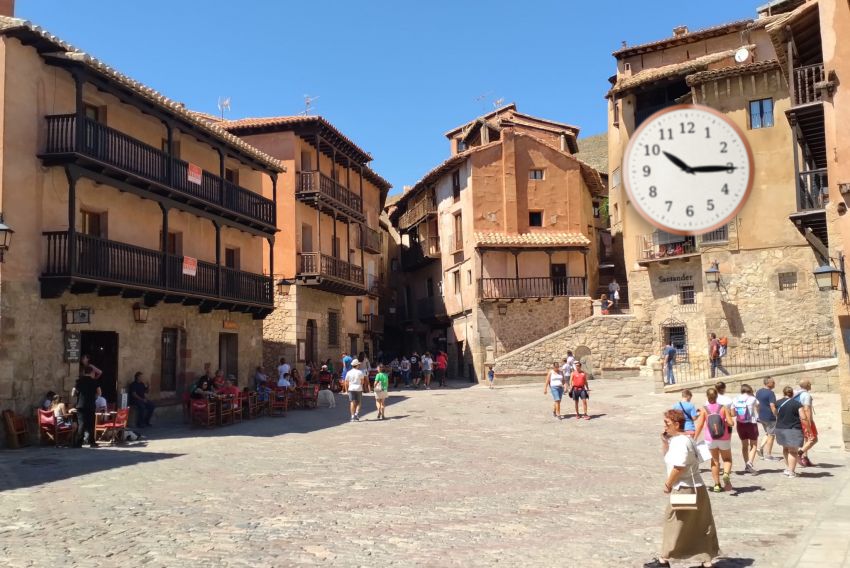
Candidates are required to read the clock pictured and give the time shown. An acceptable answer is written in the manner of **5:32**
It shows **10:15**
